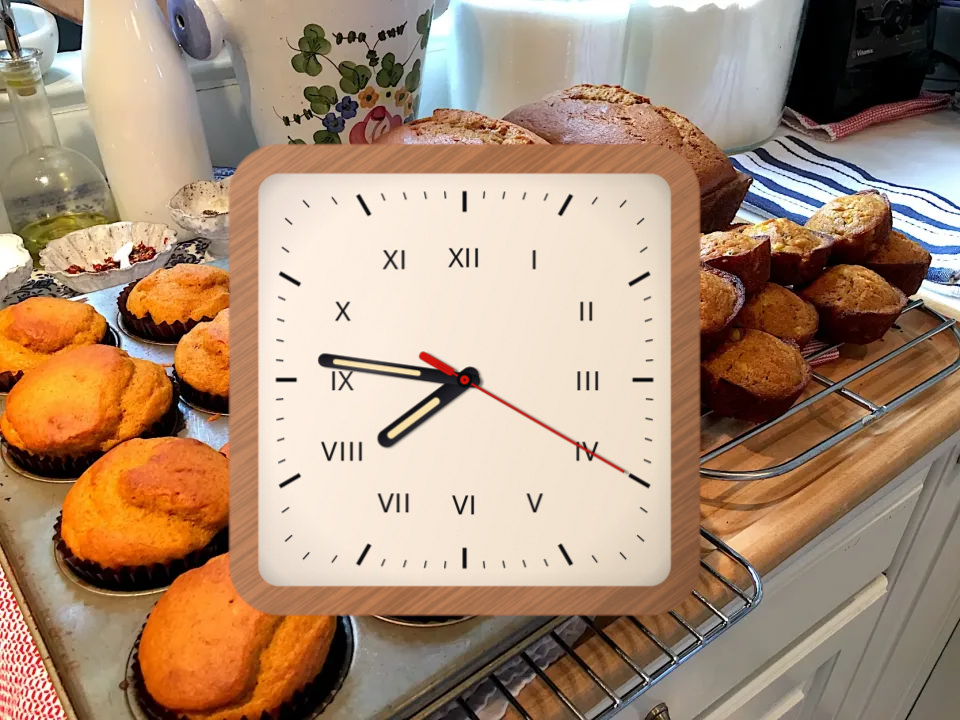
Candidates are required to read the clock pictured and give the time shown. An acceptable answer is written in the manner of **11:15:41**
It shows **7:46:20**
